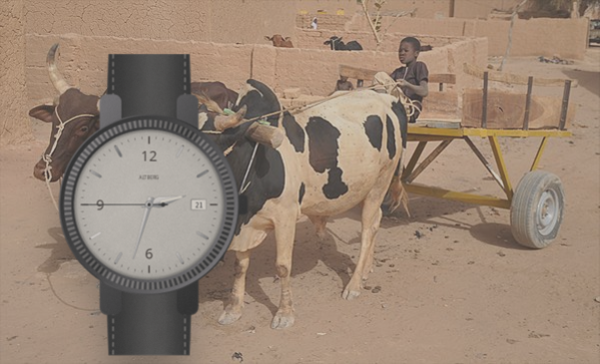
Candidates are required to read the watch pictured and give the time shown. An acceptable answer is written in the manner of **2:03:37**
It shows **2:32:45**
